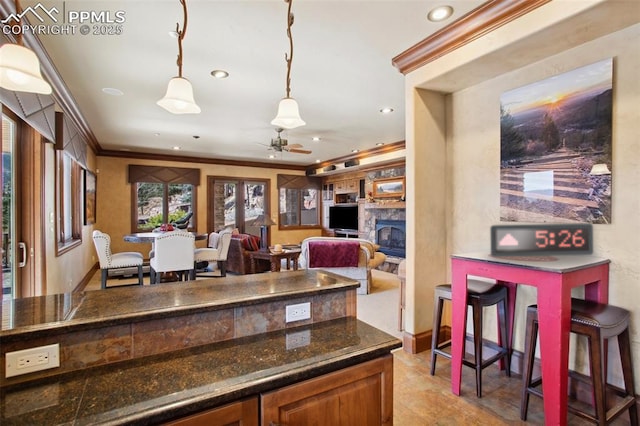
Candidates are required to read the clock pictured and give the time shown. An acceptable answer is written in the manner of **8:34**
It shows **5:26**
